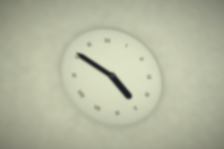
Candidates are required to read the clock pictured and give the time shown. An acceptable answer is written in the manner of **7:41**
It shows **4:51**
